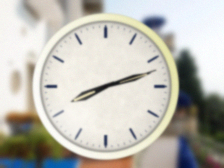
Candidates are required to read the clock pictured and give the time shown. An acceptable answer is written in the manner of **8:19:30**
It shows **8:12:12**
